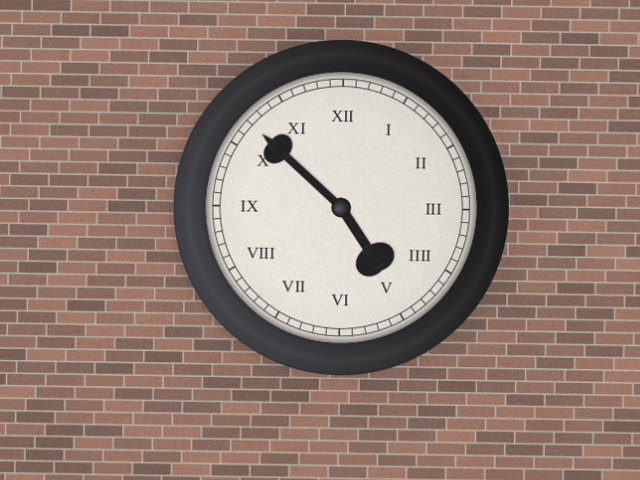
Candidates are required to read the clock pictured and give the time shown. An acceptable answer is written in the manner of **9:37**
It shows **4:52**
